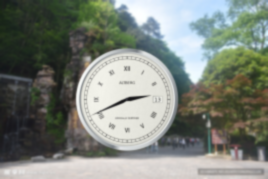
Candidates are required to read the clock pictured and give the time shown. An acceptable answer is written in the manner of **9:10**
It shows **2:41**
